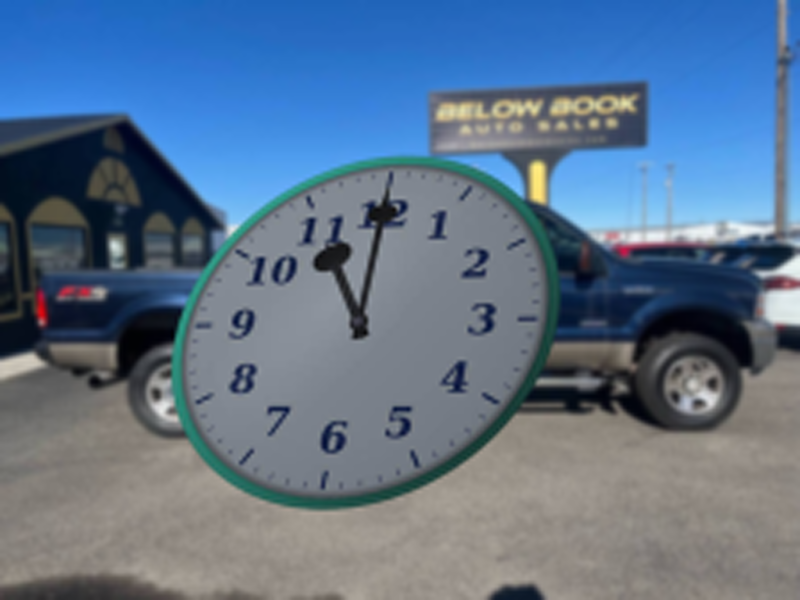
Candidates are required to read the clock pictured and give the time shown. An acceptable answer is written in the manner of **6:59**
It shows **11:00**
